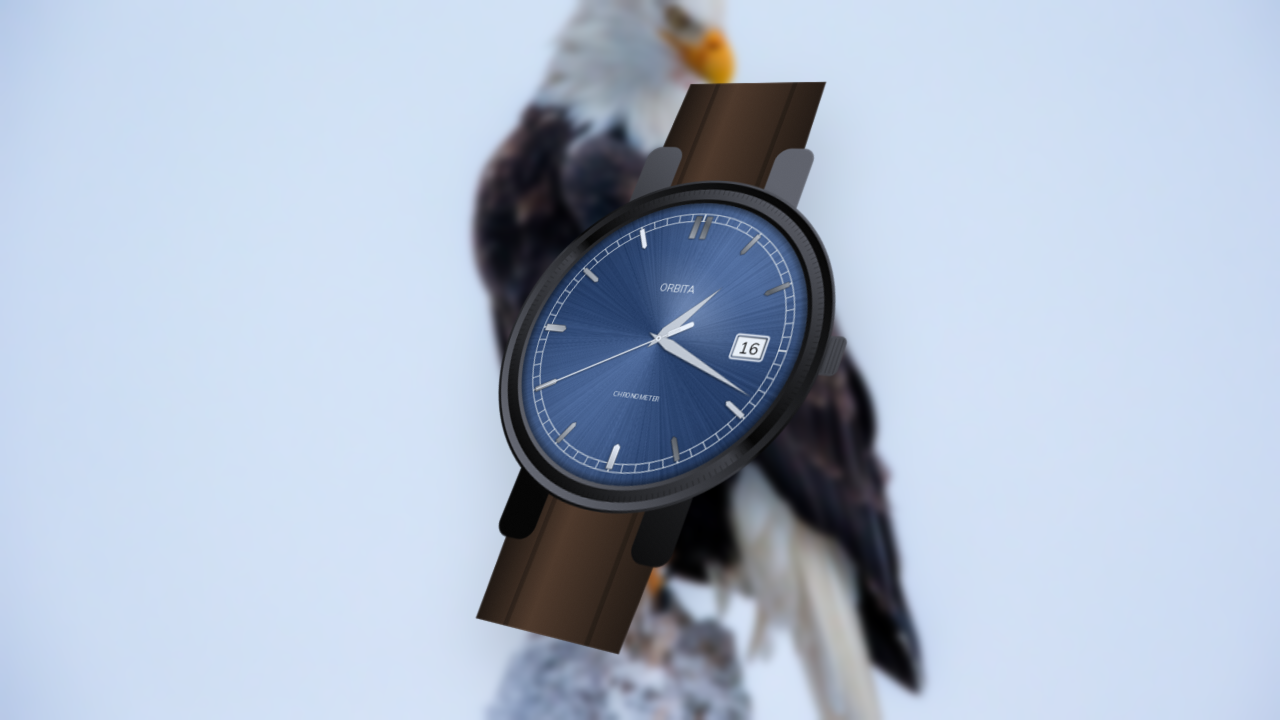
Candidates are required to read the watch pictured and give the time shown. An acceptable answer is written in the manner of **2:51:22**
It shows **1:18:40**
